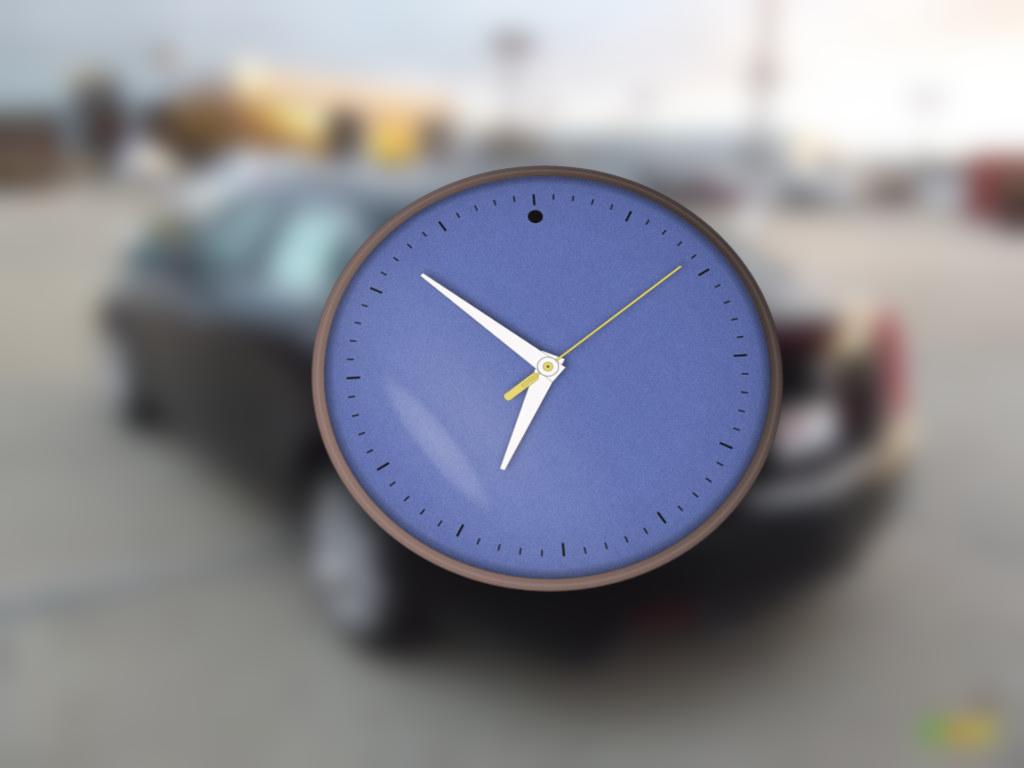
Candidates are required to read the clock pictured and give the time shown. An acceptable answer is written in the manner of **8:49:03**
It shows **6:52:09**
